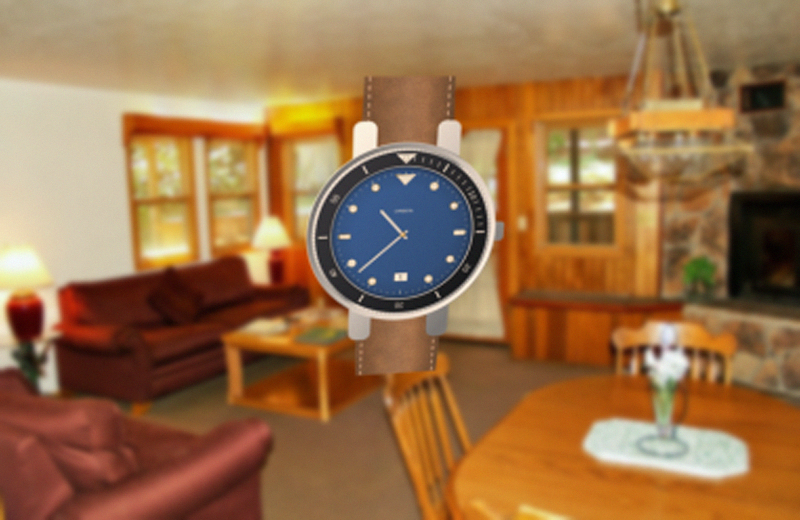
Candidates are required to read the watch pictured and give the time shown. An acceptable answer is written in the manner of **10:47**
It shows **10:38**
